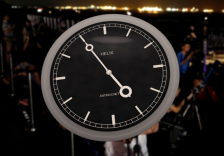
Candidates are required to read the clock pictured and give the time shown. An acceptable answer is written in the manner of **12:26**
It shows **4:55**
